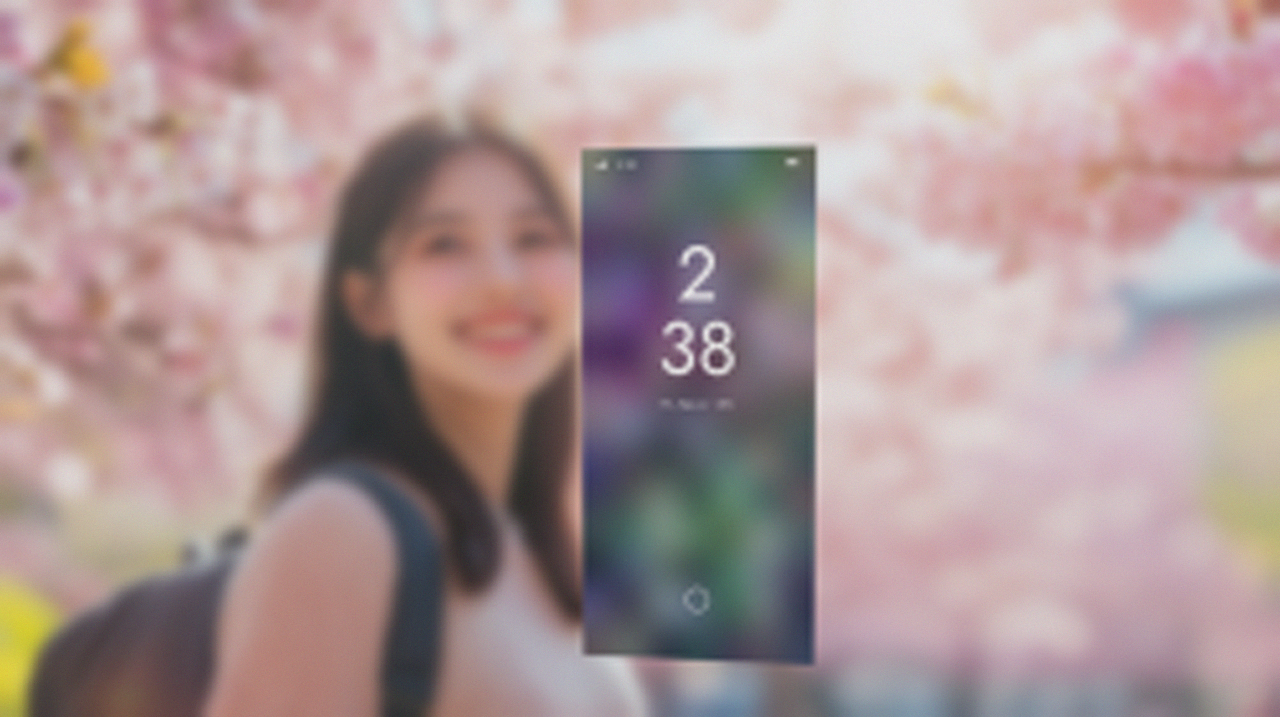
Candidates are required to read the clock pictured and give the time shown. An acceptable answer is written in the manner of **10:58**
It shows **2:38**
